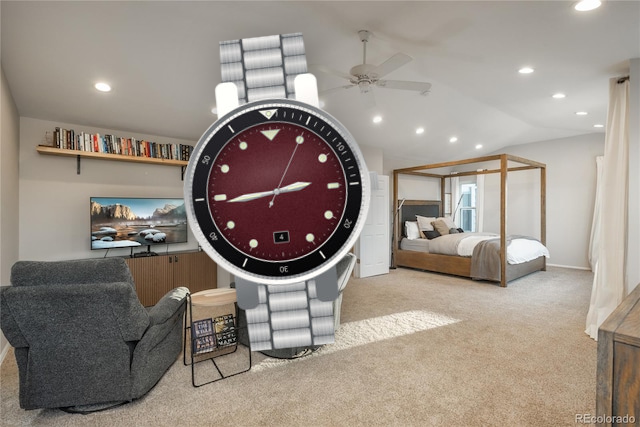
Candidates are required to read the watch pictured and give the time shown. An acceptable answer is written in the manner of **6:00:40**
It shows **2:44:05**
